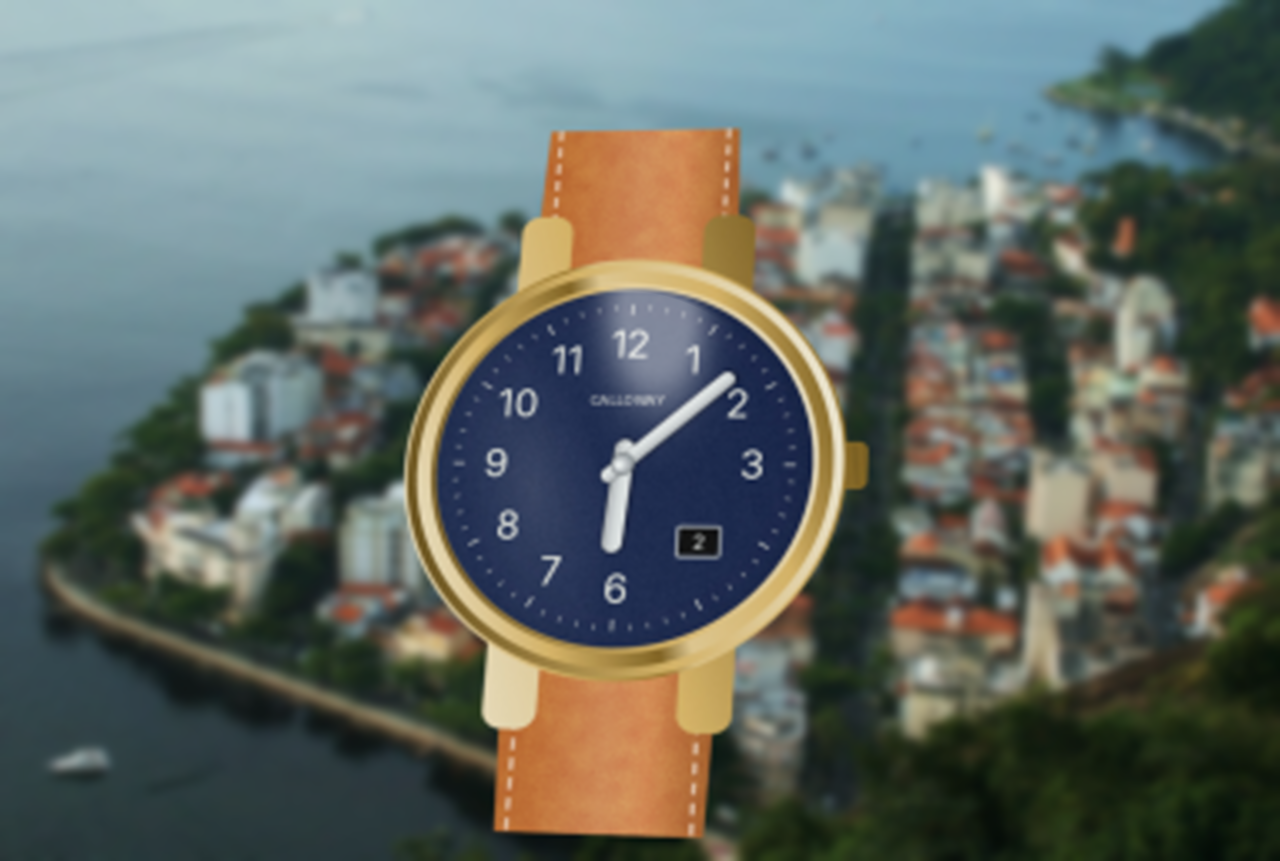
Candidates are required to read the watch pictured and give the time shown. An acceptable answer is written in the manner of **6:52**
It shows **6:08**
